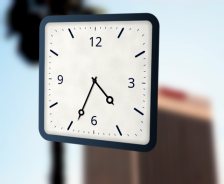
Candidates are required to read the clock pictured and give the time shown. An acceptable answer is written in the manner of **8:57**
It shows **4:34**
